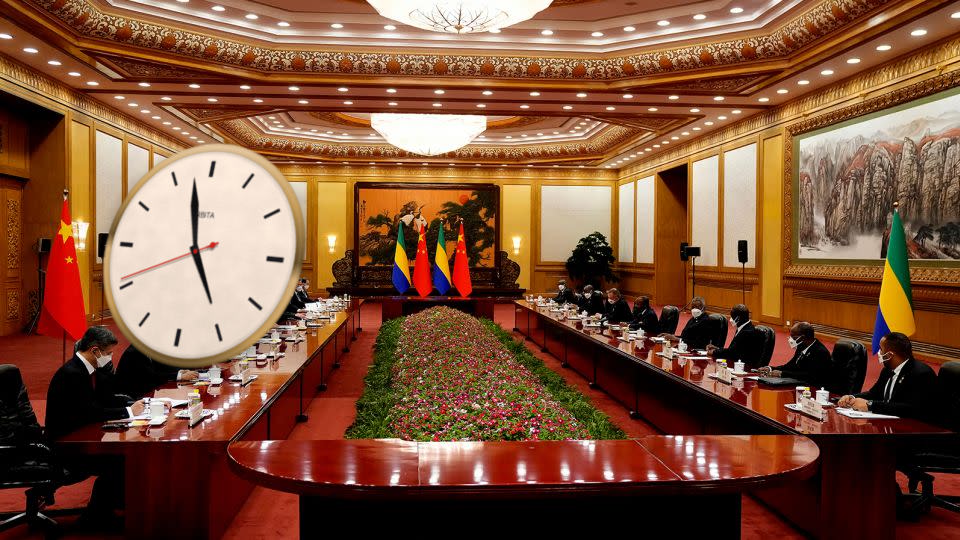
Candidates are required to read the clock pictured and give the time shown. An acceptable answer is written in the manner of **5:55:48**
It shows **4:57:41**
